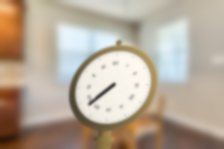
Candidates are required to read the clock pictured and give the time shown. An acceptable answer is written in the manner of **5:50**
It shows **7:38**
